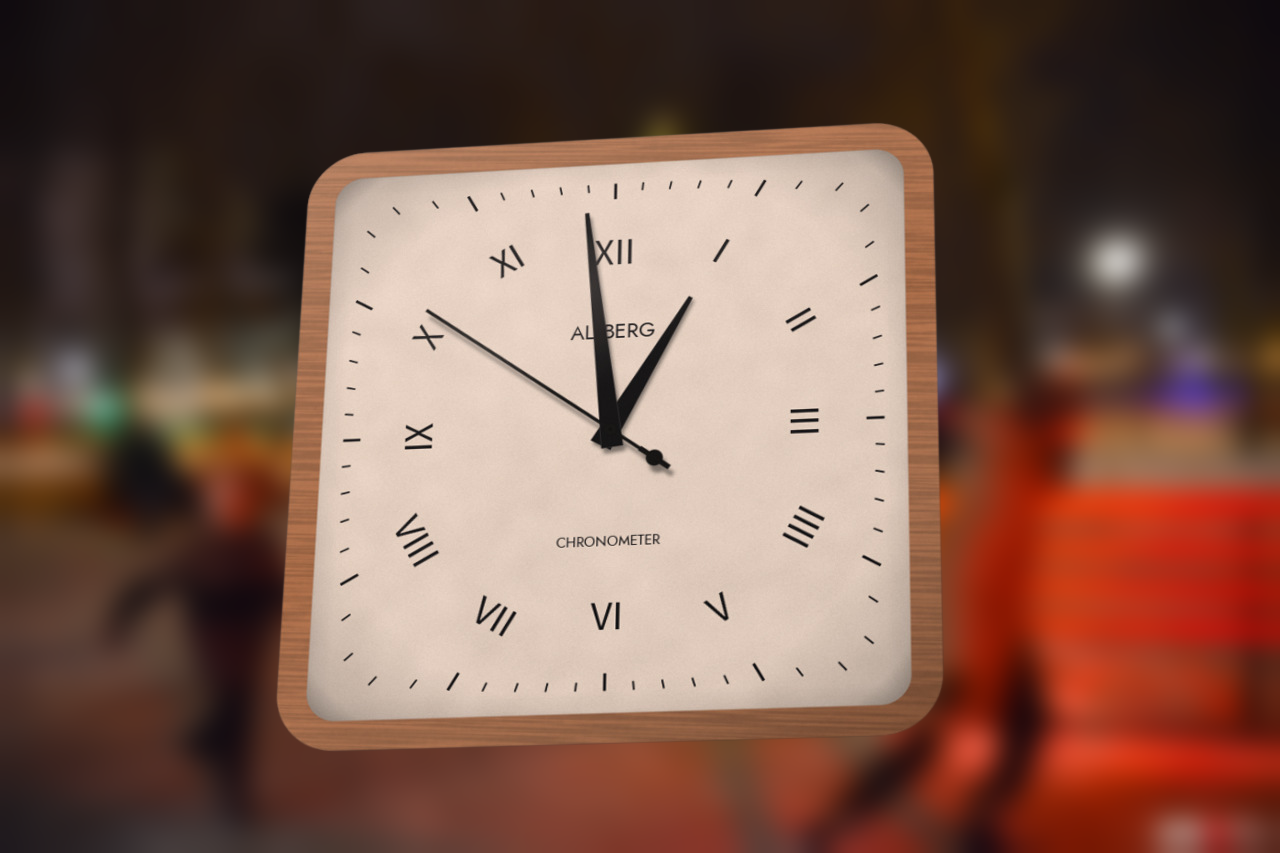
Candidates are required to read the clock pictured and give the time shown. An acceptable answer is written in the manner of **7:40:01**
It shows **12:58:51**
